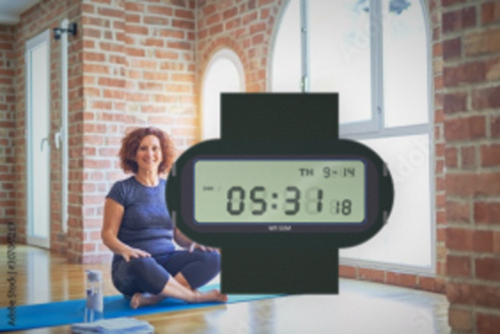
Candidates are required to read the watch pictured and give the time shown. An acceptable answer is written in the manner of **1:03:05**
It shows **5:31:18**
